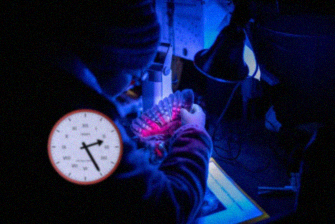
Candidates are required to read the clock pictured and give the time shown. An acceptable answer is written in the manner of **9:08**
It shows **2:25**
